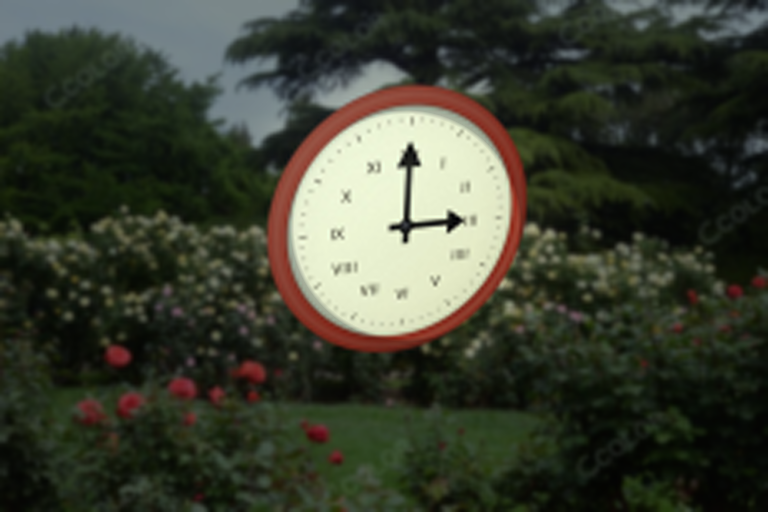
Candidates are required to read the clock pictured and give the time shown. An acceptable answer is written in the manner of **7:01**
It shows **3:00**
